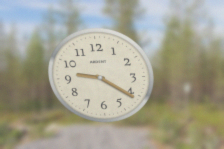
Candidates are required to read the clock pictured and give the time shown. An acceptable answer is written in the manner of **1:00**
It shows **9:21**
